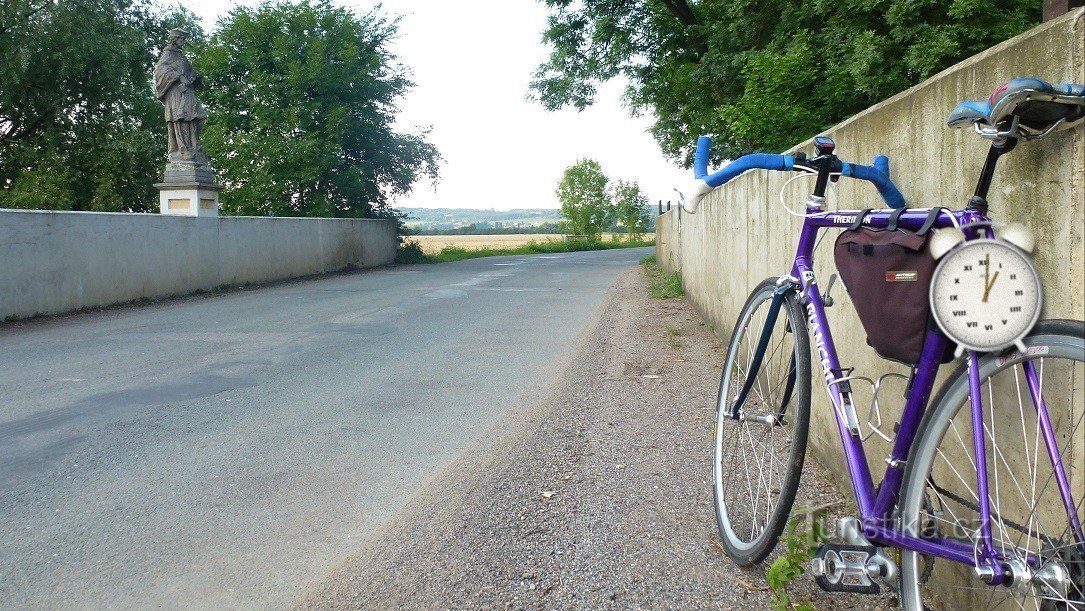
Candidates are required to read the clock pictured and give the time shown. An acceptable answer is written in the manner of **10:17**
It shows **1:01**
